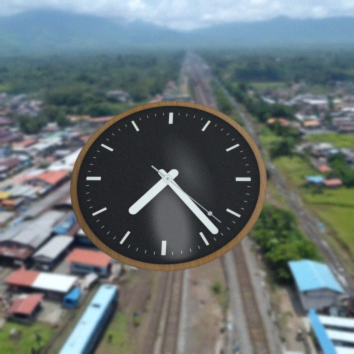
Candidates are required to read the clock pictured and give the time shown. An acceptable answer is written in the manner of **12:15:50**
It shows **7:23:22**
